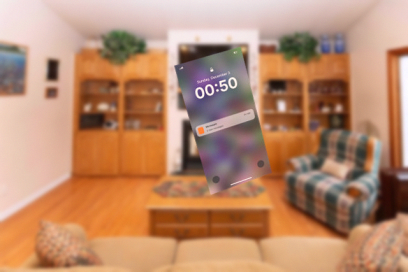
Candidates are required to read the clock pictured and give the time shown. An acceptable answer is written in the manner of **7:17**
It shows **0:50**
